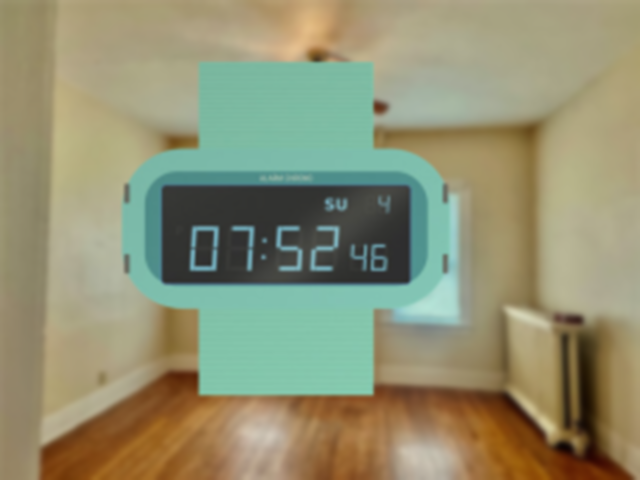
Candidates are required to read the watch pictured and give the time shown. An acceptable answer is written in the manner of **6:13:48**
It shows **7:52:46**
